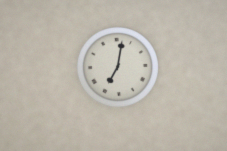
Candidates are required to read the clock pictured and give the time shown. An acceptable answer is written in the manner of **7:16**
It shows **7:02**
